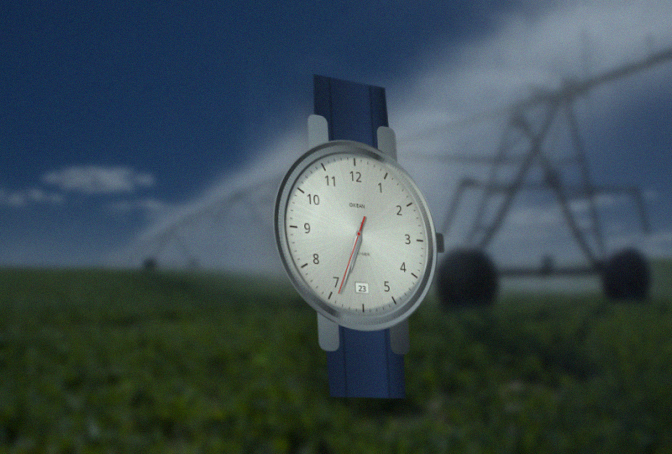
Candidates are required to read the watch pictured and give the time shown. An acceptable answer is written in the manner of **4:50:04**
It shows **6:33:34**
